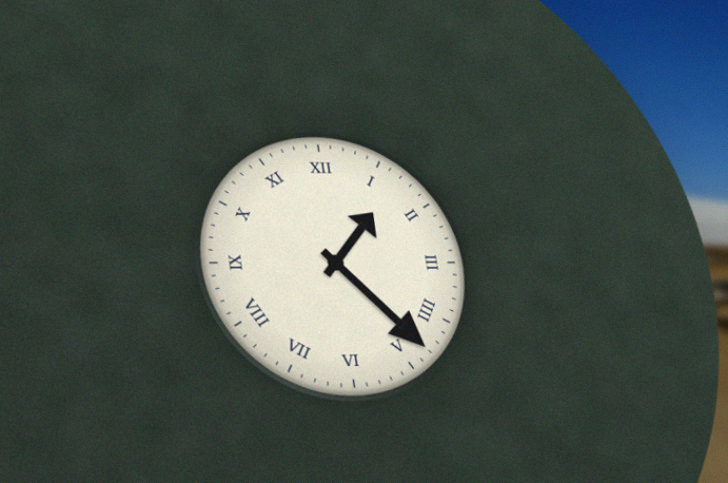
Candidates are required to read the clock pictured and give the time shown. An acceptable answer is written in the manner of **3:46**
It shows **1:23**
